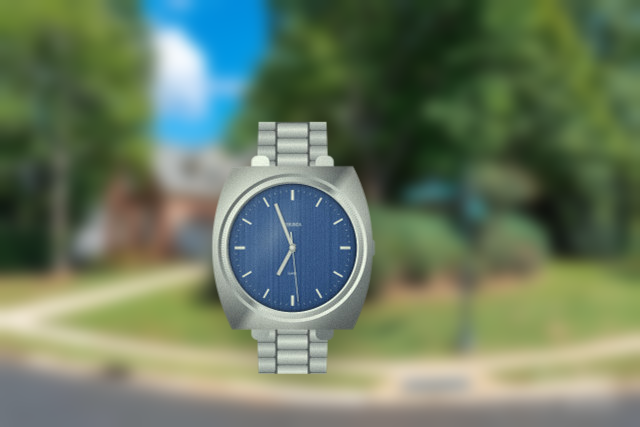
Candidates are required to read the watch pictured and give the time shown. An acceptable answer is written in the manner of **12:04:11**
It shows **6:56:29**
